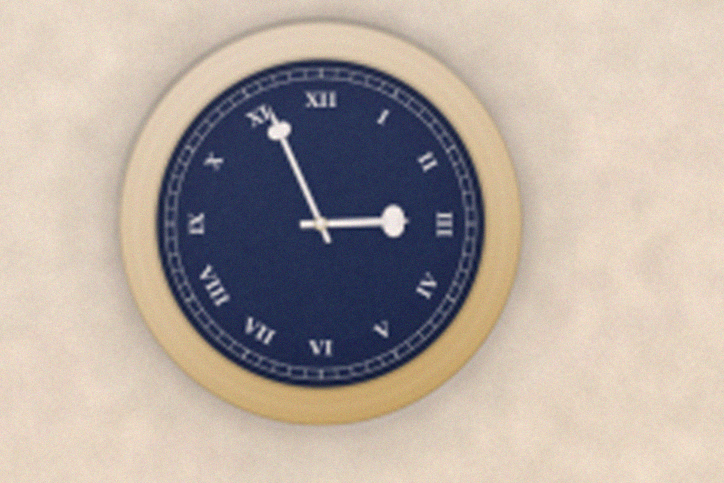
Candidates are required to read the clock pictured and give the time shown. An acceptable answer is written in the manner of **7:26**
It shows **2:56**
